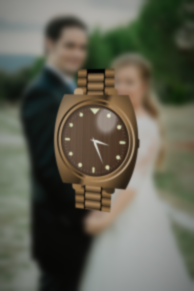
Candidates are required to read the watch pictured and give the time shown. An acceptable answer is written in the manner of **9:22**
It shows **3:26**
